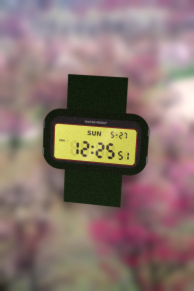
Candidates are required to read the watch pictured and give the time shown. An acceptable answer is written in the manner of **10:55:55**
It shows **12:25:51**
